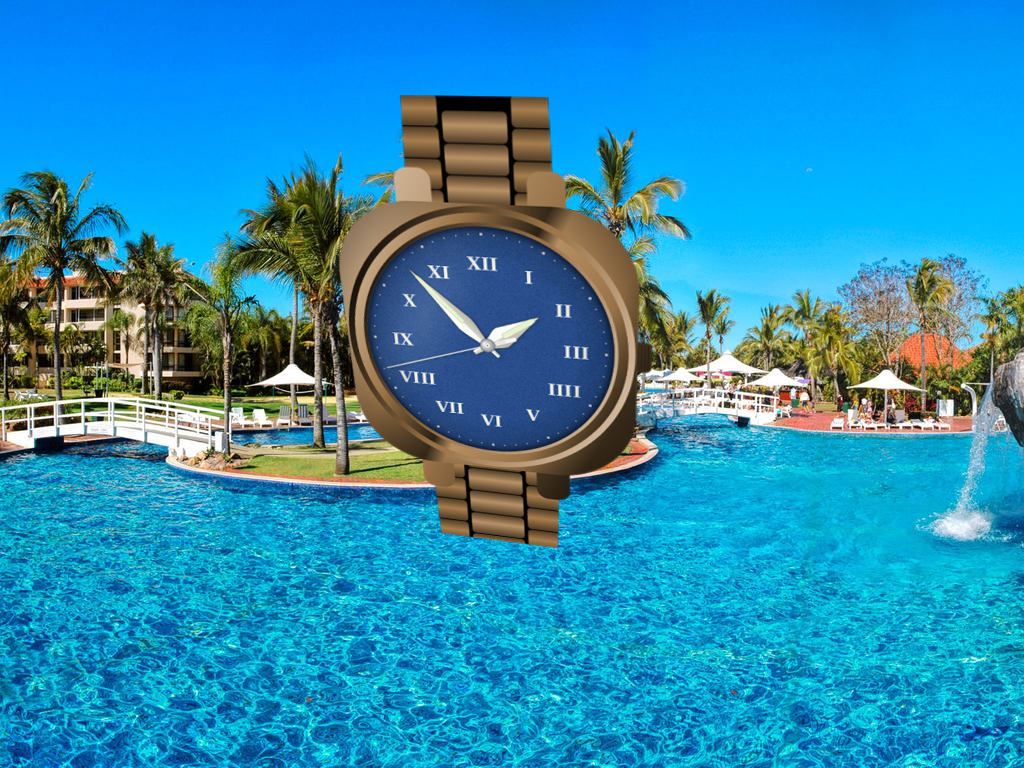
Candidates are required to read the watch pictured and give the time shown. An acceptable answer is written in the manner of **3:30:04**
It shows **1:52:42**
